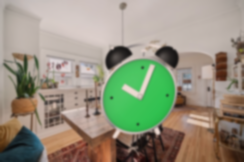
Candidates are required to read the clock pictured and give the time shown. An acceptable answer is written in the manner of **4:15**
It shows **10:03**
